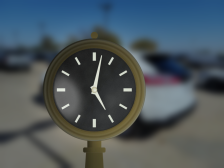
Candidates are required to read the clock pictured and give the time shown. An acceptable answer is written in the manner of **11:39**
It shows **5:02**
